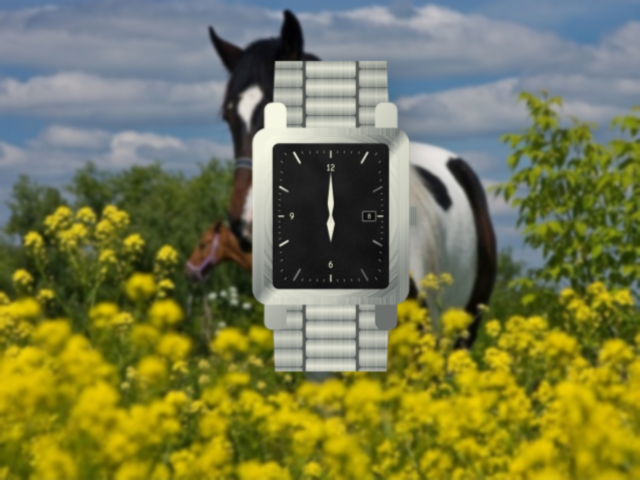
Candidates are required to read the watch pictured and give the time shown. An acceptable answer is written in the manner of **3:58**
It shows **6:00**
